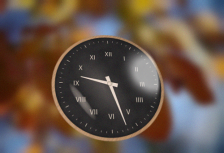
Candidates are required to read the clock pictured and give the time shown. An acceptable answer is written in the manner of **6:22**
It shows **9:27**
